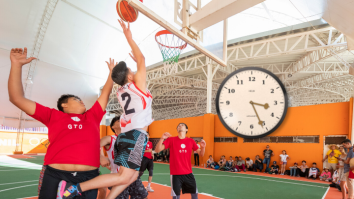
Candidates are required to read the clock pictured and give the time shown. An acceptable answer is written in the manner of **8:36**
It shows **3:26**
